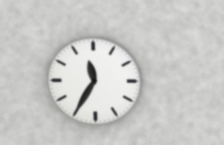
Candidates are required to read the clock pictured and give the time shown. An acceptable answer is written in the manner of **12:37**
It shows **11:35**
